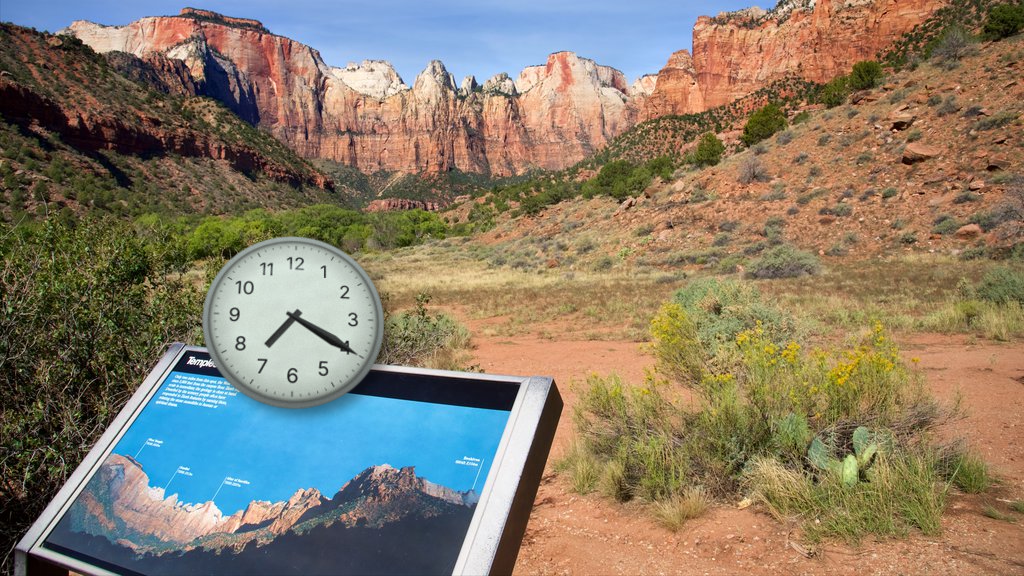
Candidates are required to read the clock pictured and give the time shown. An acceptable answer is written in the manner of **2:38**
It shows **7:20**
